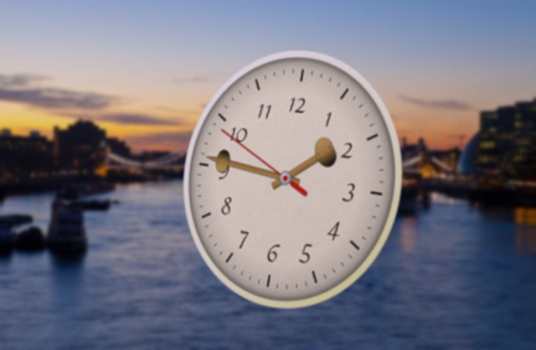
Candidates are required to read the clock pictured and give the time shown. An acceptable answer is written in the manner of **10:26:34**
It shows **1:45:49**
